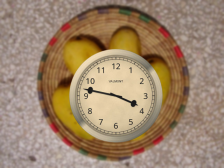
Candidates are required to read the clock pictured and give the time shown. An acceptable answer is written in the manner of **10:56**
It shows **3:47**
